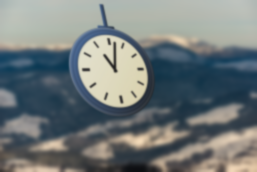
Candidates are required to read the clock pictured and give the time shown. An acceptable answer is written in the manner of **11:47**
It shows **11:02**
